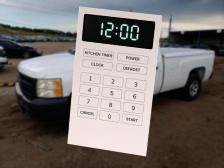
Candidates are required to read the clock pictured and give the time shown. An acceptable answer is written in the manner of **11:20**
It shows **12:00**
